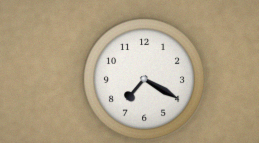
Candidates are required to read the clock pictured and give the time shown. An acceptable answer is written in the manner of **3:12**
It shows **7:20**
